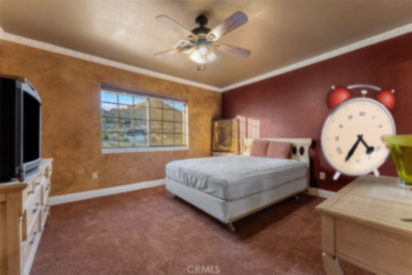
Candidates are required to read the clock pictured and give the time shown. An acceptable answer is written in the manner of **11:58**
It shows **4:35**
